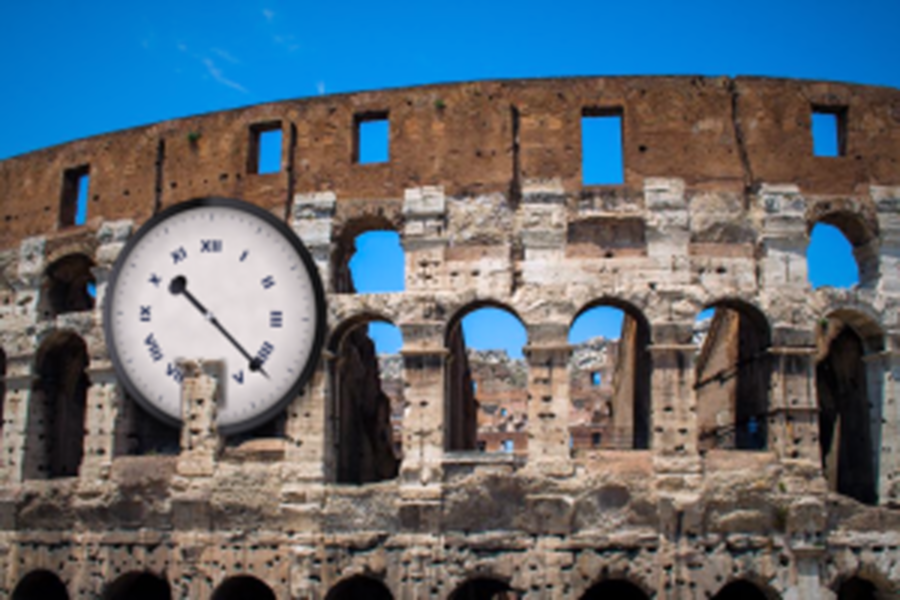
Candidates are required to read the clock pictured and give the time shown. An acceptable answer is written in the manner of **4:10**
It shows **10:22**
